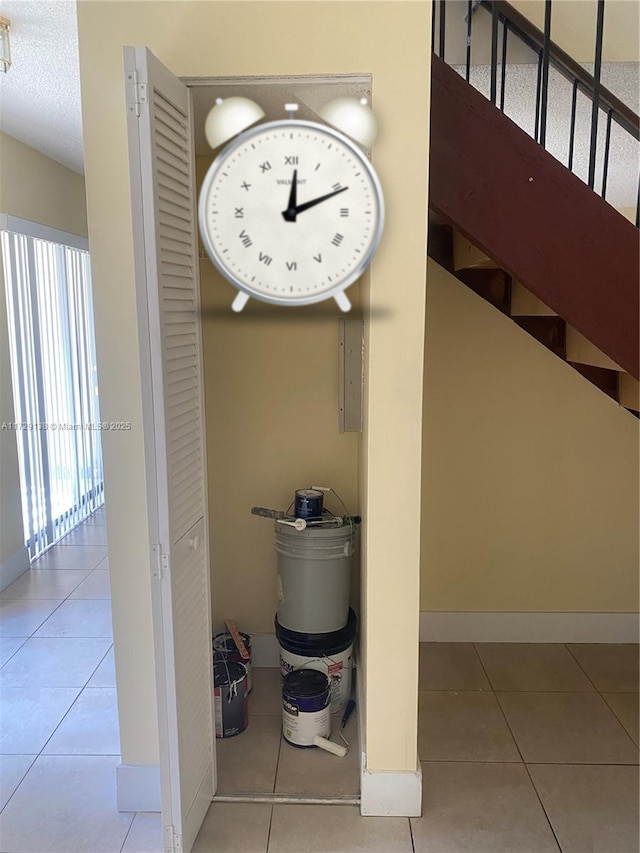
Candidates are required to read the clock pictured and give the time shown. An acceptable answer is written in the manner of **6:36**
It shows **12:11**
